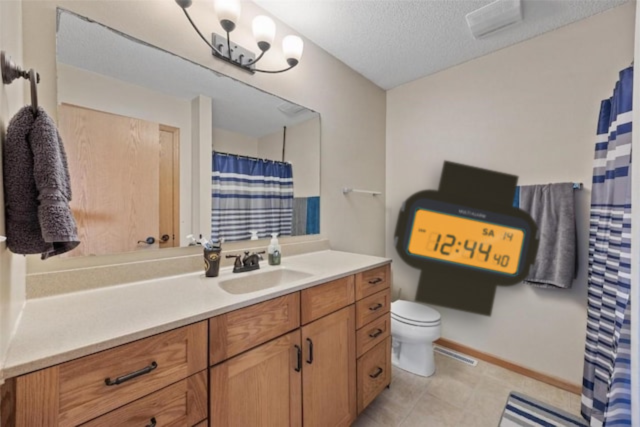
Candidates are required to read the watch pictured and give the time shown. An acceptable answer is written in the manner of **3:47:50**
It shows **12:44:40**
